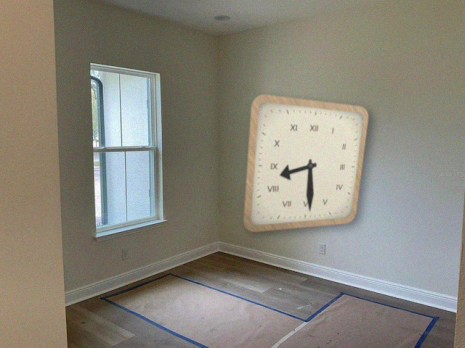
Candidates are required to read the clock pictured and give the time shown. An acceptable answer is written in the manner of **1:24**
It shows **8:29**
